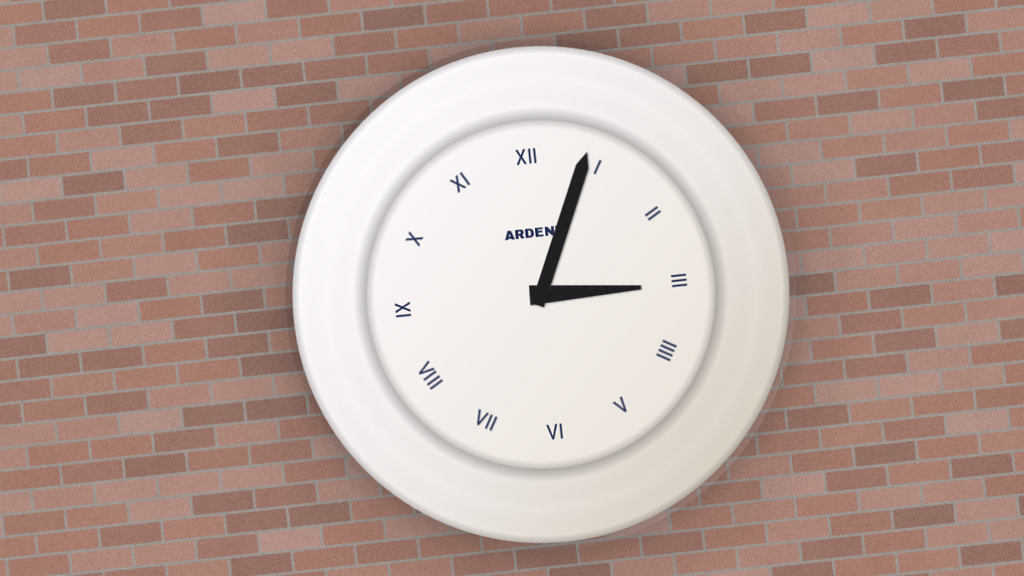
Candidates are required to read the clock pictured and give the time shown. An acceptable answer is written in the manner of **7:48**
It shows **3:04**
